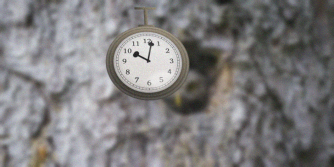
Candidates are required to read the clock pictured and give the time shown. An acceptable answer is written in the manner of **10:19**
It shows **10:02**
